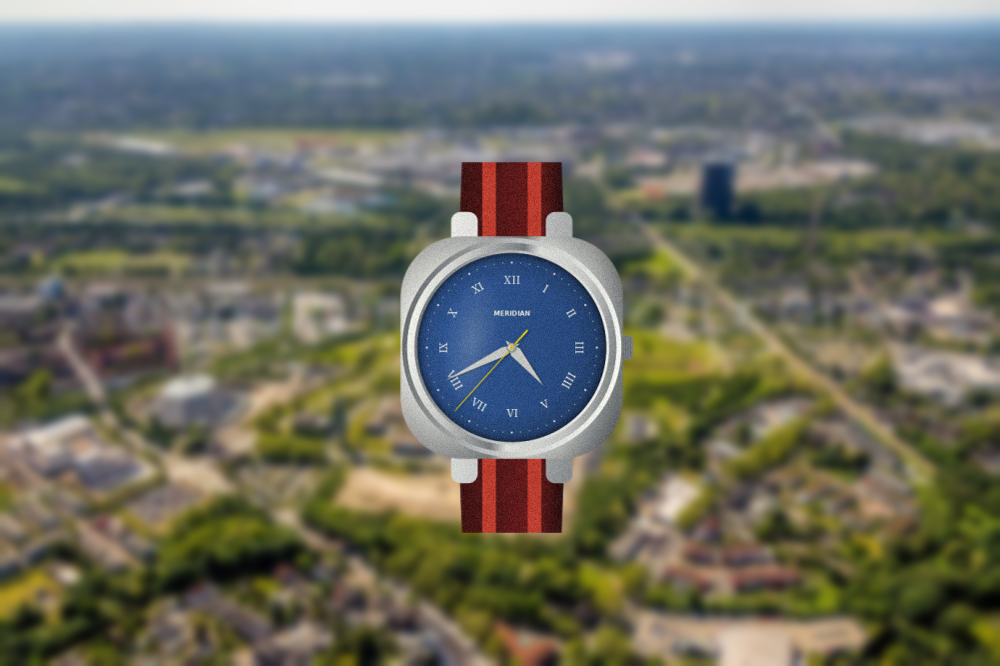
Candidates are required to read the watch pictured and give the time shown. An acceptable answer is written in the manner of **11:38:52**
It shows **4:40:37**
